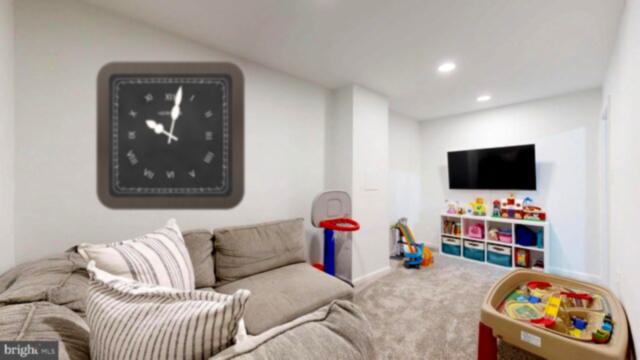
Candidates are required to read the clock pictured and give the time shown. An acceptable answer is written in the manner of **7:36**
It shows **10:02**
